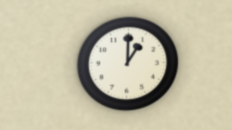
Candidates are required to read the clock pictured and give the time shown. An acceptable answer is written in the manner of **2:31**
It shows **1:00**
